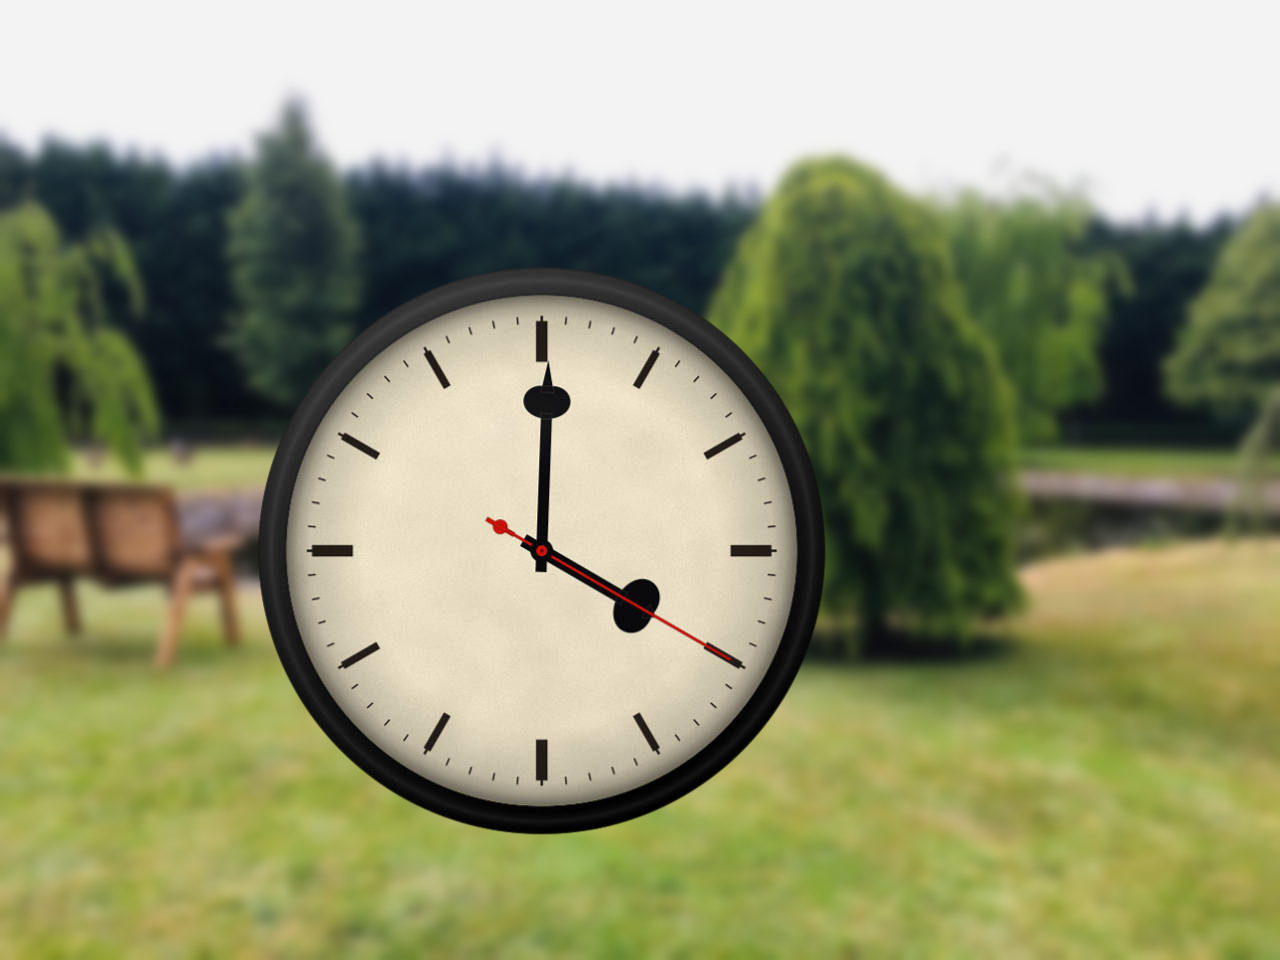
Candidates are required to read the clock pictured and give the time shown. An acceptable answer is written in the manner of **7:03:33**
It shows **4:00:20**
